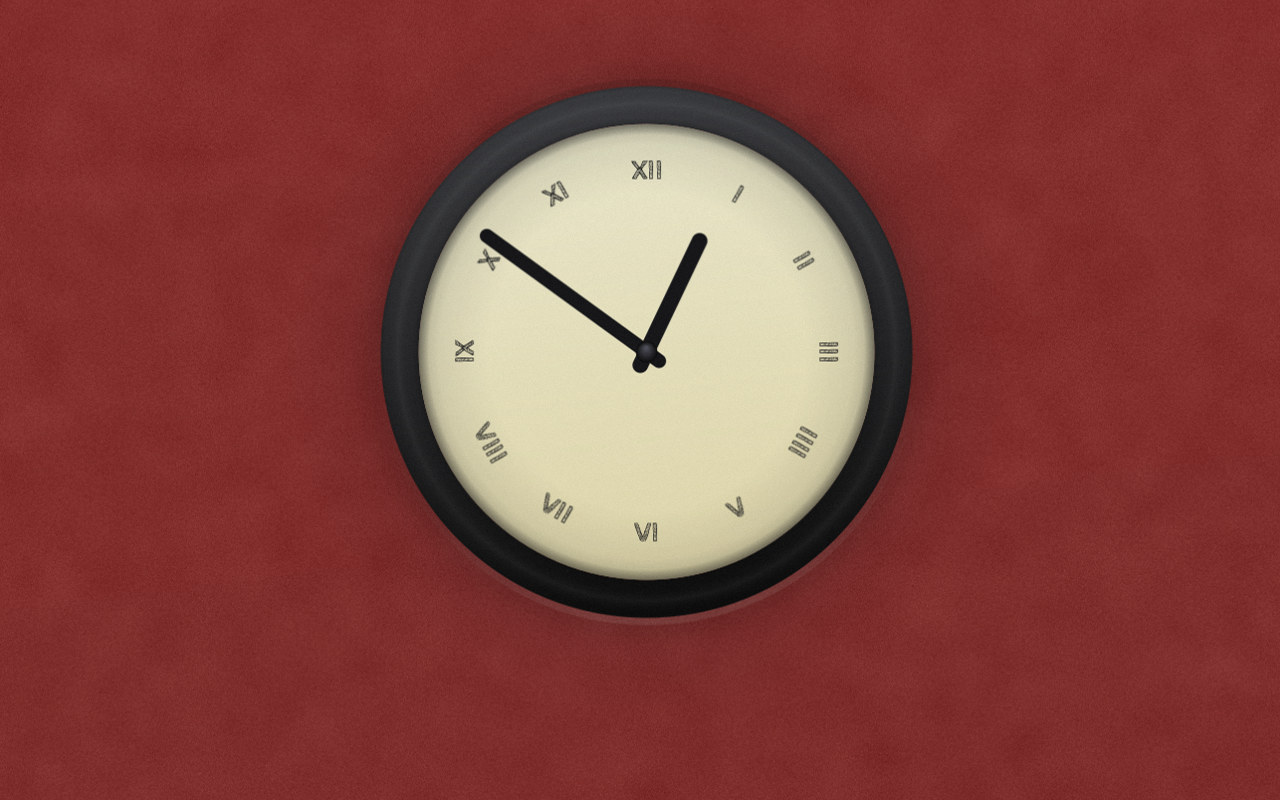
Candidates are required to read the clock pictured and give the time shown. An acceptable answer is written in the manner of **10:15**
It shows **12:51**
